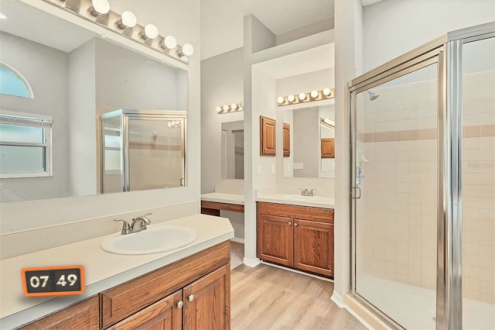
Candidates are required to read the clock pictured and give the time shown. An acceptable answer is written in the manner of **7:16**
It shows **7:49**
